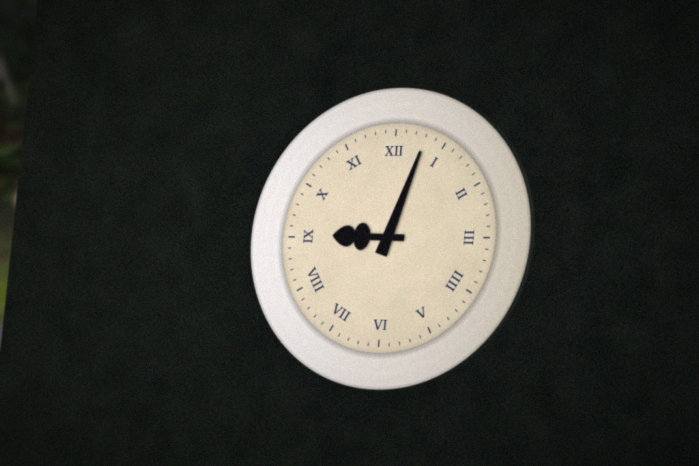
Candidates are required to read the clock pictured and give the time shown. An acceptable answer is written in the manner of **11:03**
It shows **9:03**
